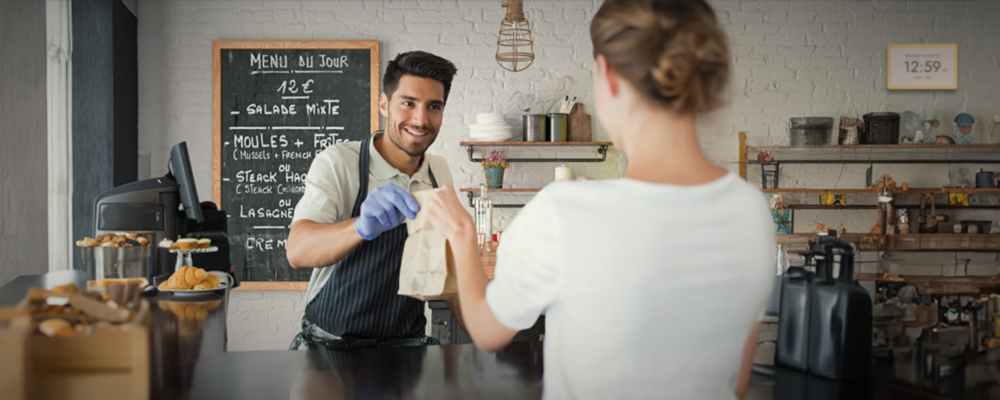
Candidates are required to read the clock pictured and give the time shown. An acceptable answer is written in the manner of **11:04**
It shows **12:59**
